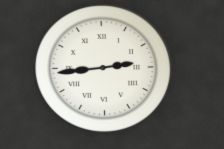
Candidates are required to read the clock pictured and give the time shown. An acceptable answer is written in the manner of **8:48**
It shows **2:44**
